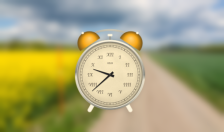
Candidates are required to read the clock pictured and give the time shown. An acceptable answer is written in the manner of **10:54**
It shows **9:38**
